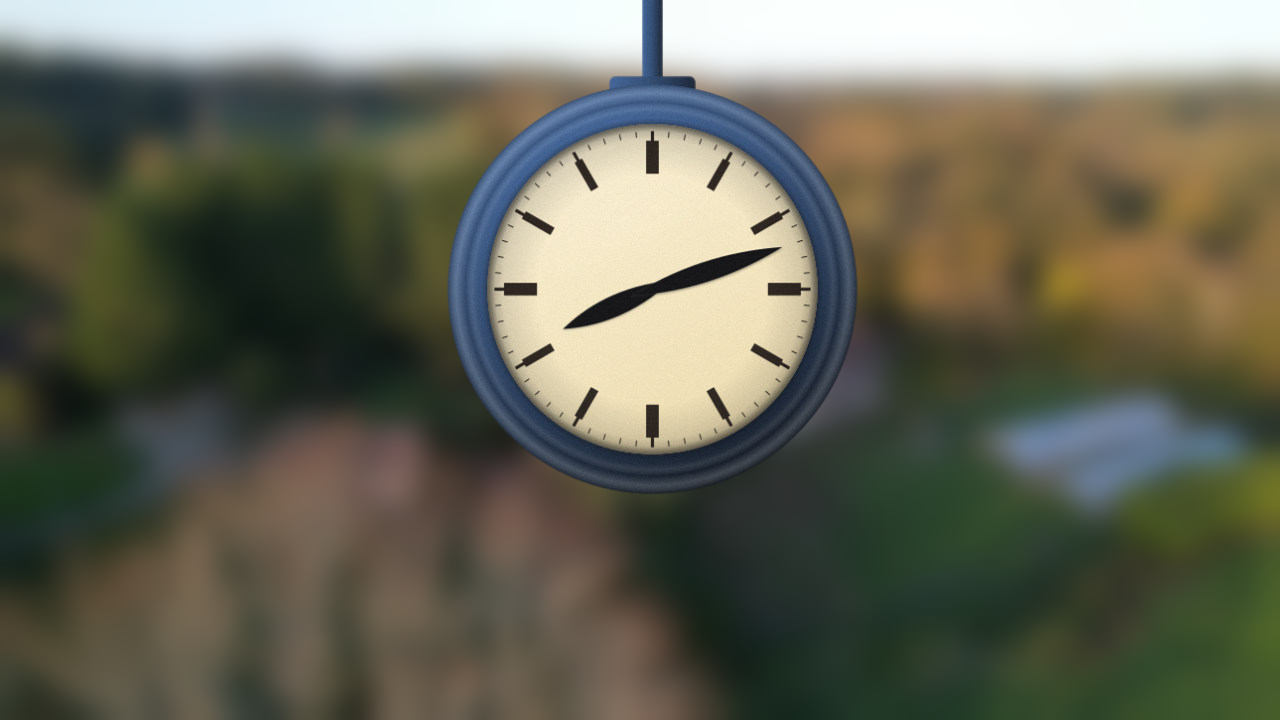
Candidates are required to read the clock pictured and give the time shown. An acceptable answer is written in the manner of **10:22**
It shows **8:12**
